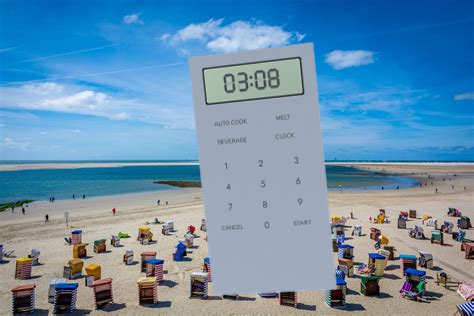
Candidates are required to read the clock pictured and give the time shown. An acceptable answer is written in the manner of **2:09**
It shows **3:08**
